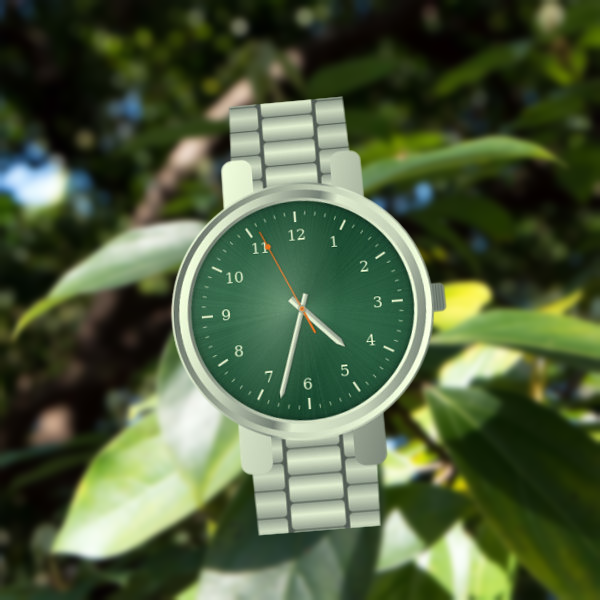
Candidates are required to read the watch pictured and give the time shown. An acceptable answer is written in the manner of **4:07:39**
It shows **4:32:56**
